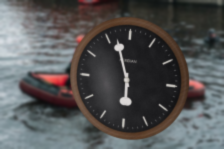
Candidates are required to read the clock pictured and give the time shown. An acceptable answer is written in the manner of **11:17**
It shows **5:57**
